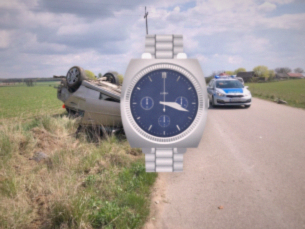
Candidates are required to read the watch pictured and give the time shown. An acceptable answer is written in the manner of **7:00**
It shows **3:18**
